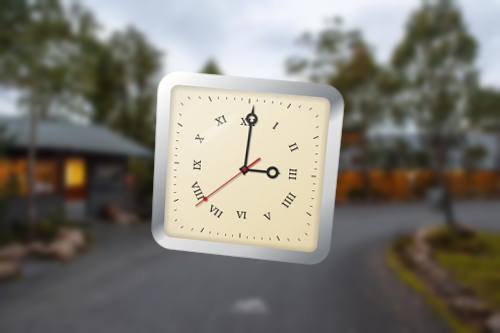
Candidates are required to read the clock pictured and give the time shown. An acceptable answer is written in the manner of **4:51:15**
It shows **3:00:38**
